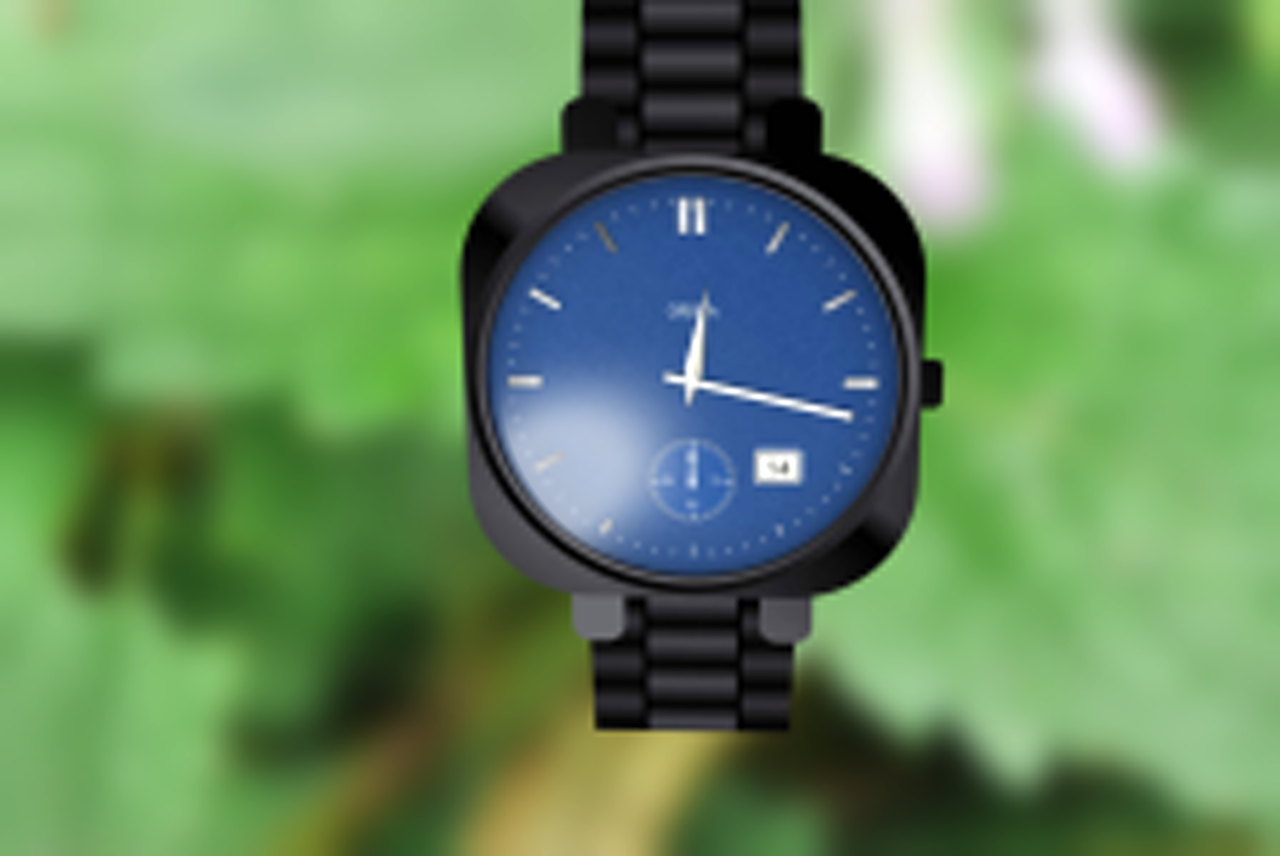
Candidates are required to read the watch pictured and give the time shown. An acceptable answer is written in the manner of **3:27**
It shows **12:17**
